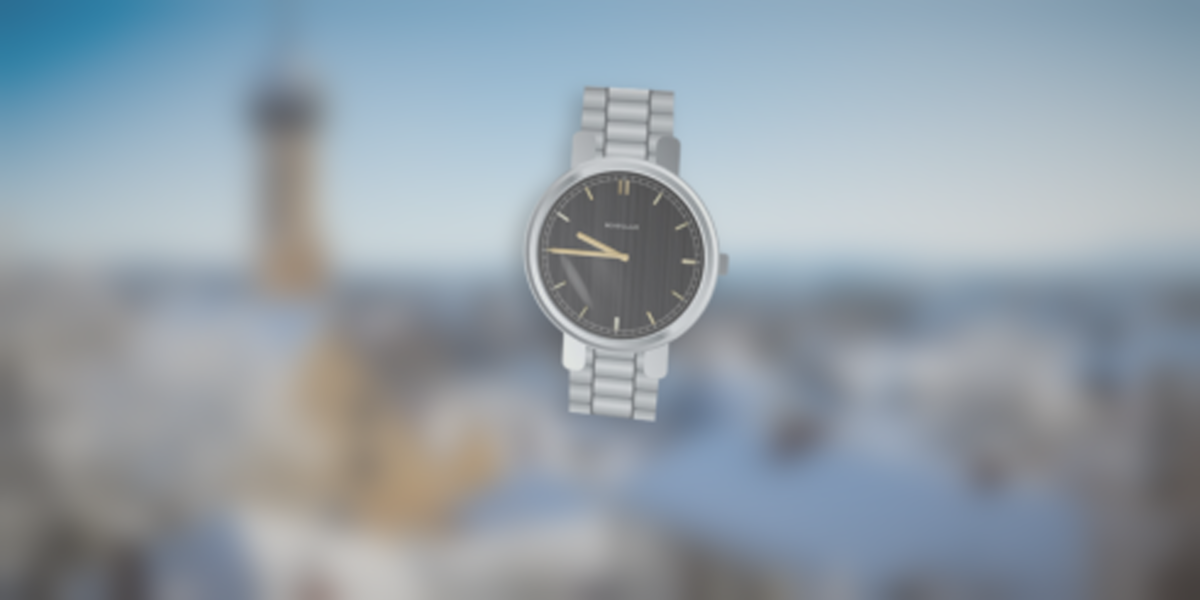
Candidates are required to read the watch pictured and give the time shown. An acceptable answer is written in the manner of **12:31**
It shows **9:45**
